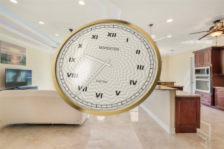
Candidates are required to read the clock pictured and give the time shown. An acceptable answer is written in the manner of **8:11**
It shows **9:35**
